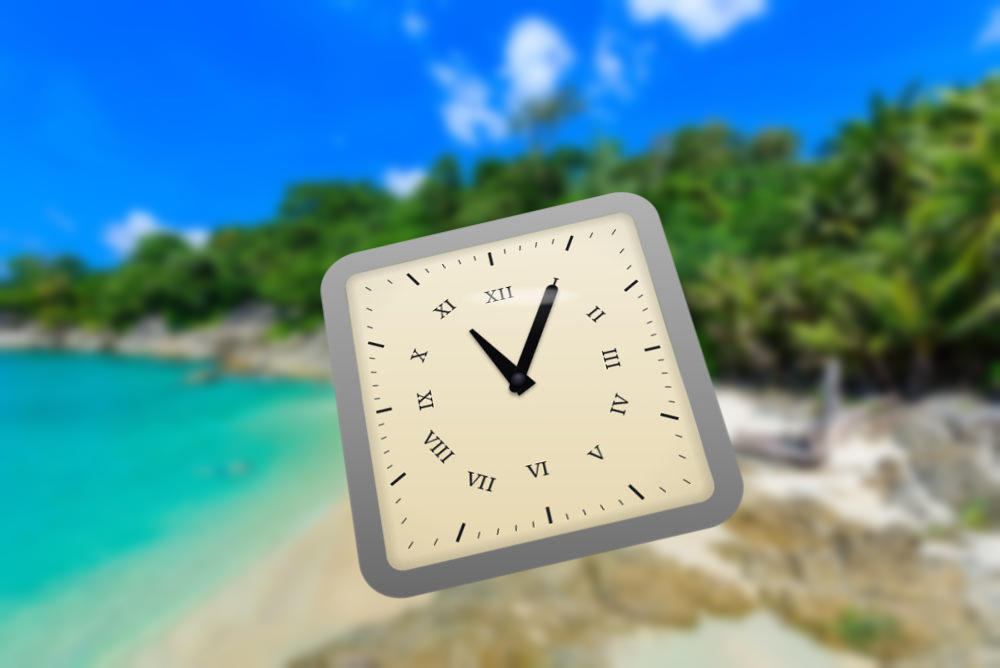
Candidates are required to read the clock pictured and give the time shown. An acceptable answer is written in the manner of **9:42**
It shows **11:05**
